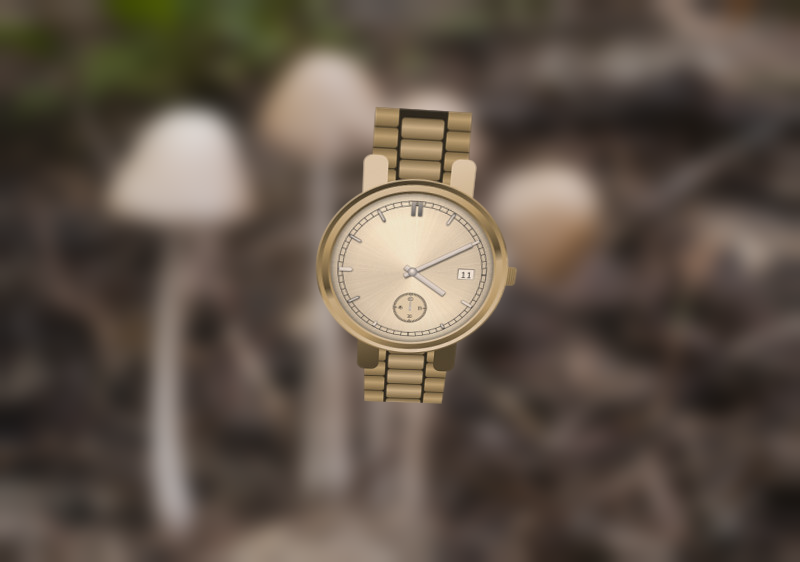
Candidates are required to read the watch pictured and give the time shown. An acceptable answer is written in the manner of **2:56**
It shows **4:10**
